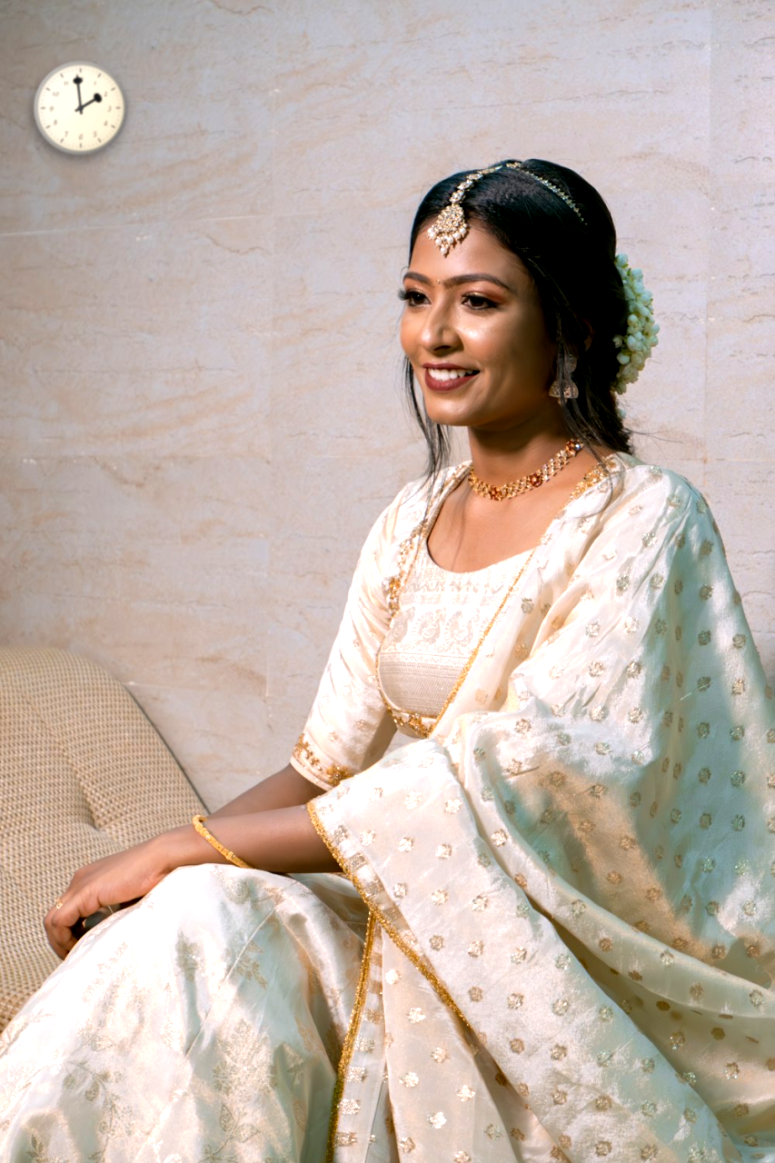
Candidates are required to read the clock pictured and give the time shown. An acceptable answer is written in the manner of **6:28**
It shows **1:59**
